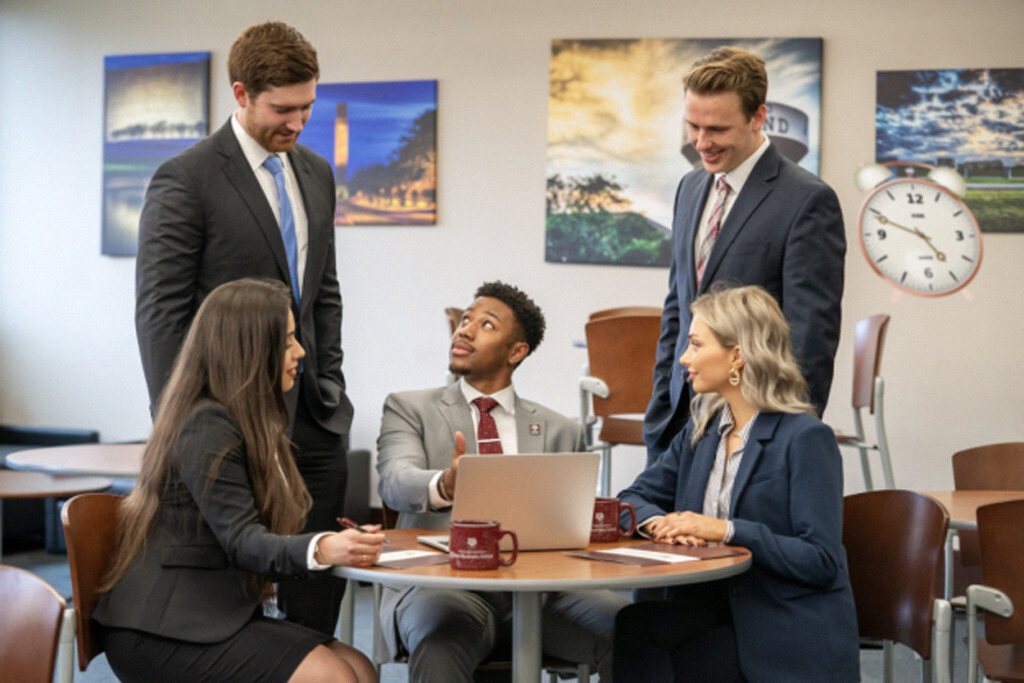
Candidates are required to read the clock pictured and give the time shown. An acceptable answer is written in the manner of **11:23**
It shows **4:49**
